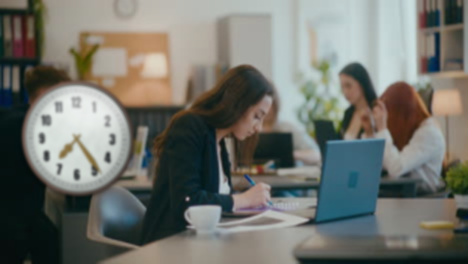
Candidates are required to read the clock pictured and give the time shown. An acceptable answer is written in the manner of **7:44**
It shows **7:24**
